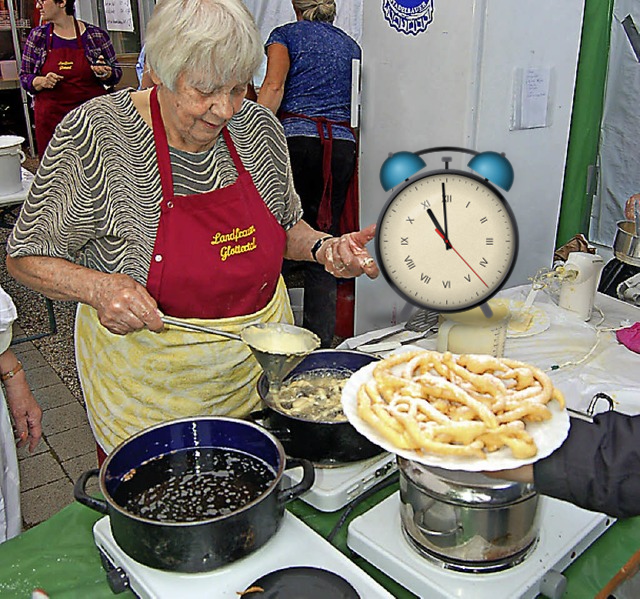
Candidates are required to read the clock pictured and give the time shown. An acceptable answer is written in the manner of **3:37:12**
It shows **10:59:23**
